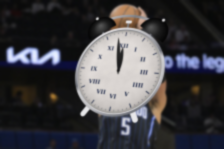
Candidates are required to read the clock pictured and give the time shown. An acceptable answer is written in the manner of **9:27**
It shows **11:58**
